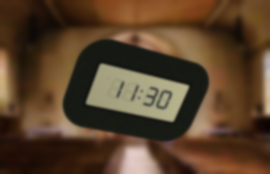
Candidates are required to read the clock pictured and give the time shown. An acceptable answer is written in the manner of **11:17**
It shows **11:30**
